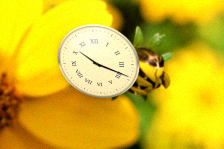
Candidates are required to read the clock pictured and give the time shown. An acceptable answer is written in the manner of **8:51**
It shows **10:19**
